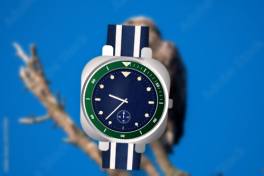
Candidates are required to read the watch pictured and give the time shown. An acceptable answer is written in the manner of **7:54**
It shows **9:37**
